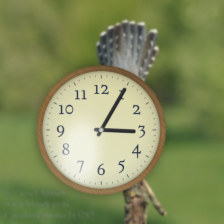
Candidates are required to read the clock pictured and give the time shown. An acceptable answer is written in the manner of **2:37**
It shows **3:05**
